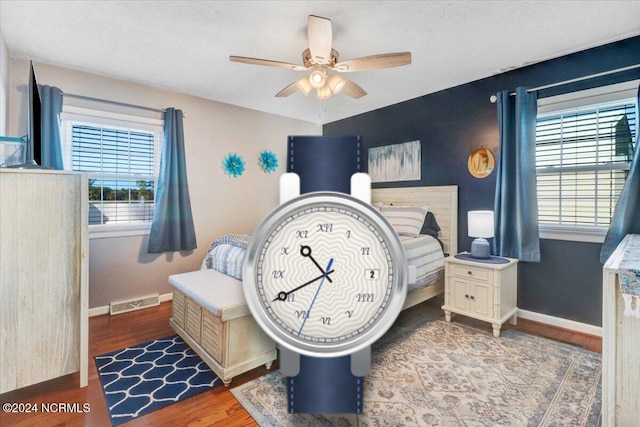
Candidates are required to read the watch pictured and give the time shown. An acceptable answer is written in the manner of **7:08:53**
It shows **10:40:34**
